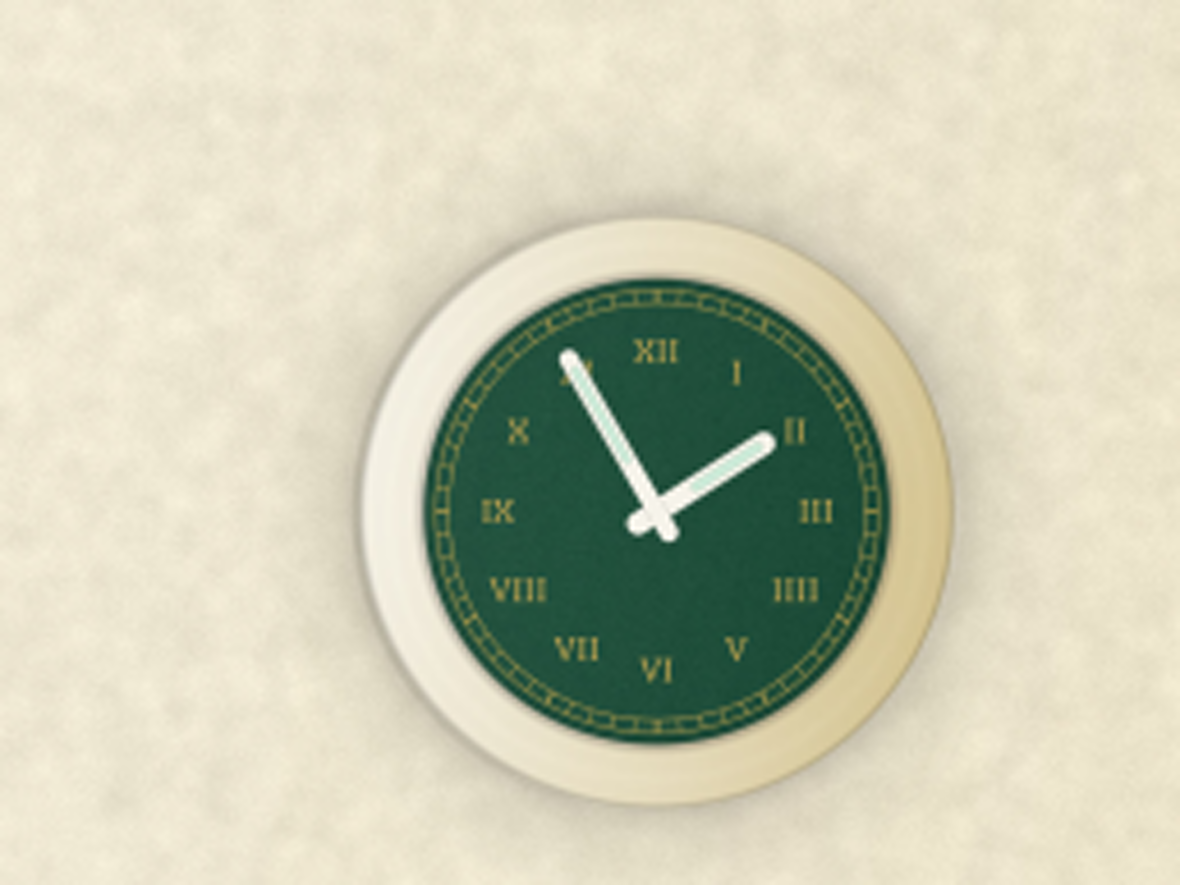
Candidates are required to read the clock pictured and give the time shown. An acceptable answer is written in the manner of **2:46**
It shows **1:55**
